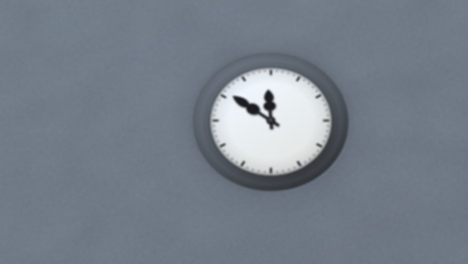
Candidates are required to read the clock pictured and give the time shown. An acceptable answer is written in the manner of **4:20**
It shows **11:51**
